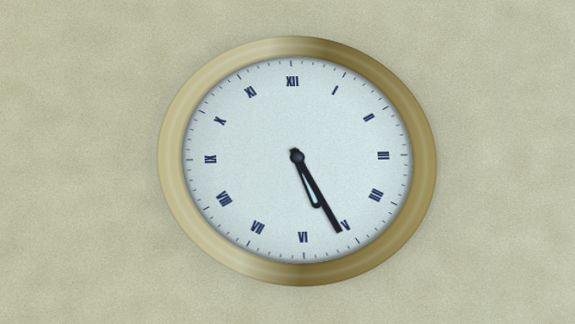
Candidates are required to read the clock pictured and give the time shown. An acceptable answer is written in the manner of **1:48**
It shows **5:26**
